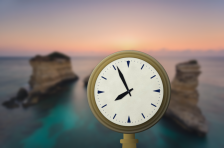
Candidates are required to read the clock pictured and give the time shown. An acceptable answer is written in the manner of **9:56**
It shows **7:56**
